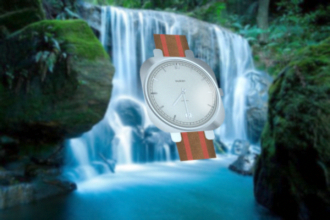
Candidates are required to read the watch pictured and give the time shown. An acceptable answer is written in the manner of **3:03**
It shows **7:30**
